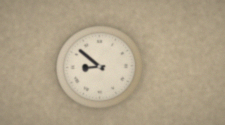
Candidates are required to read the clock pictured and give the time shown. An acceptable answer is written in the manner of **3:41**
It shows **8:52**
